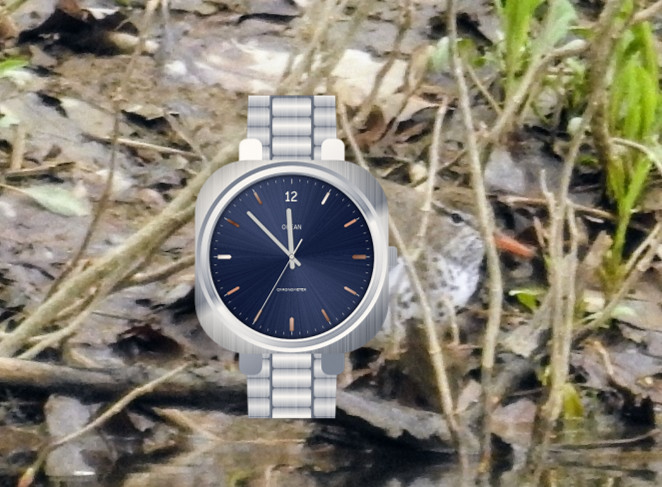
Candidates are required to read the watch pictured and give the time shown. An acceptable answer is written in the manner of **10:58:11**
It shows **11:52:35**
